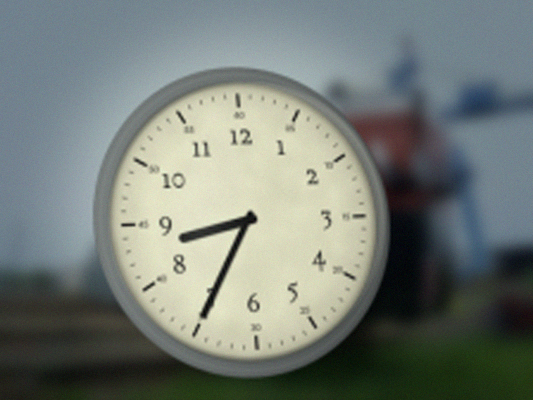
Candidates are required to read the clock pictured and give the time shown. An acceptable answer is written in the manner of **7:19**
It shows **8:35**
